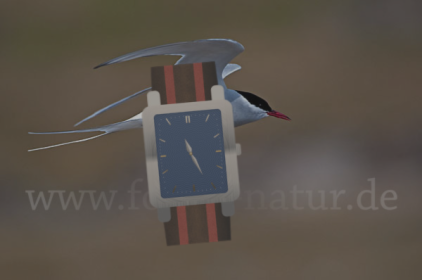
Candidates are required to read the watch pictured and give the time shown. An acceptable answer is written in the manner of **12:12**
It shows **11:26**
